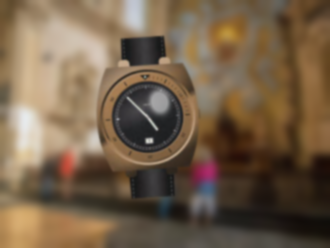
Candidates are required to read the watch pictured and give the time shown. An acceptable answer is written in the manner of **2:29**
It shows **4:53**
